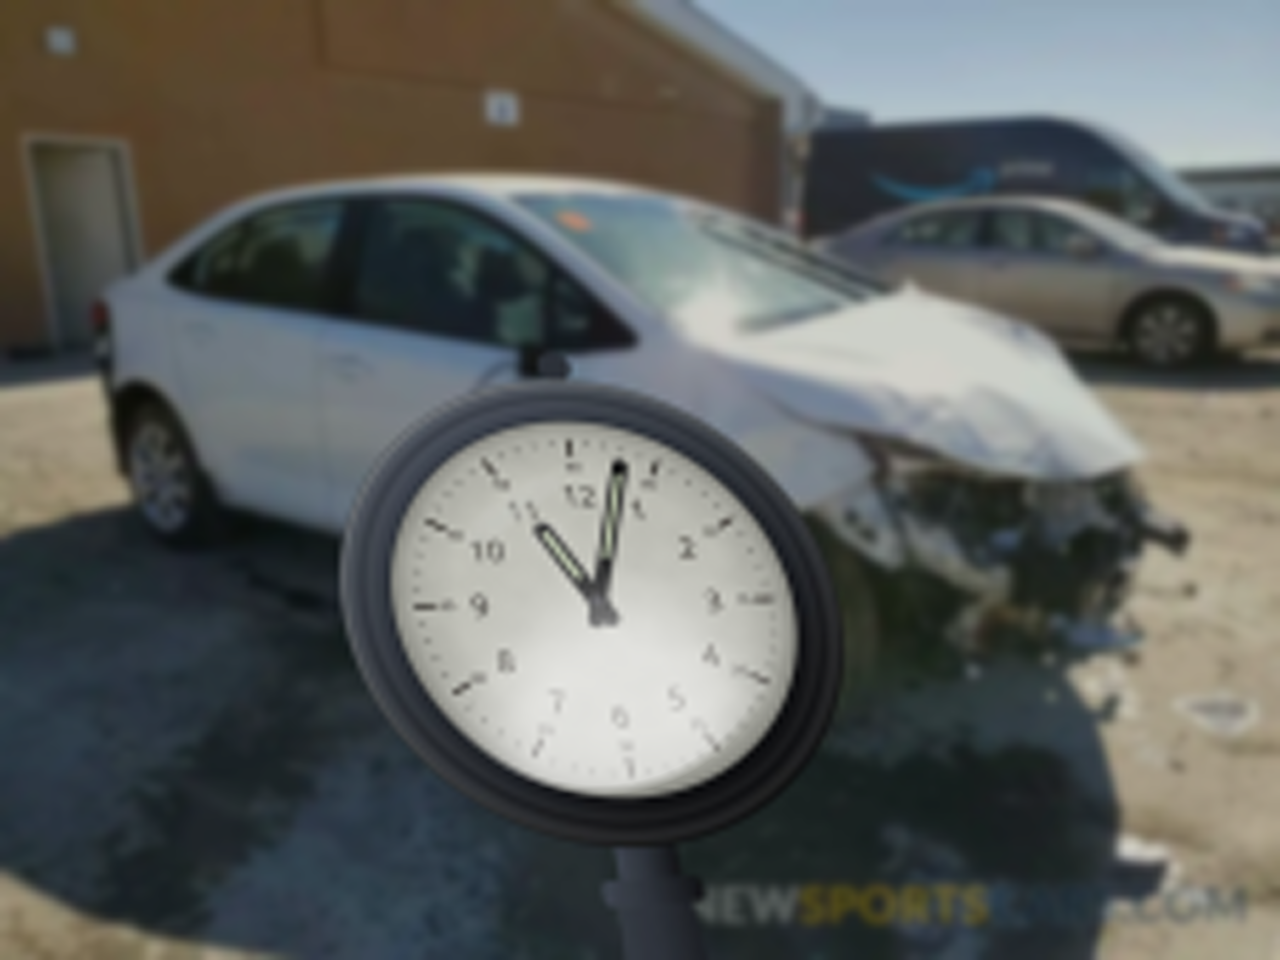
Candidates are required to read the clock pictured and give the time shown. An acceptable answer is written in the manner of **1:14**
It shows **11:03**
